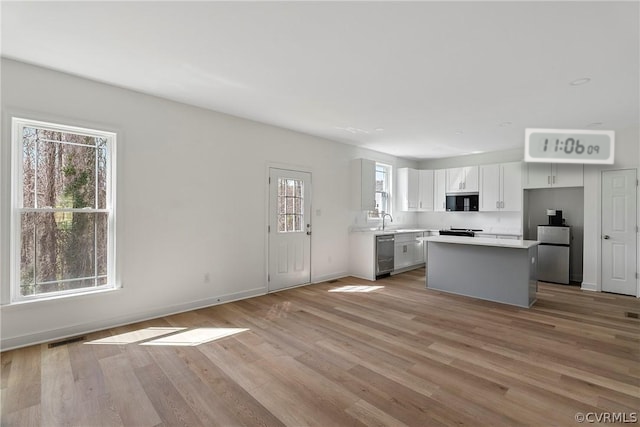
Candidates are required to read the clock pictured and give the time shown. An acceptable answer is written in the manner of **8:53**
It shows **11:06**
